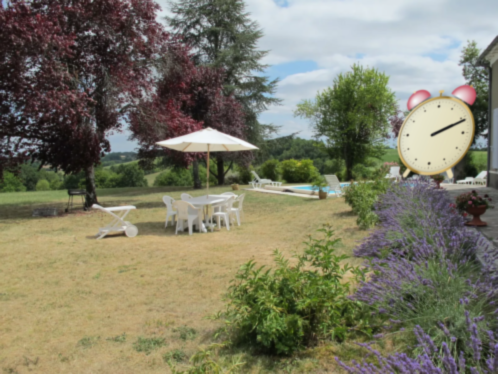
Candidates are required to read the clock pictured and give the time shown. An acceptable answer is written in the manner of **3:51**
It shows **2:11**
